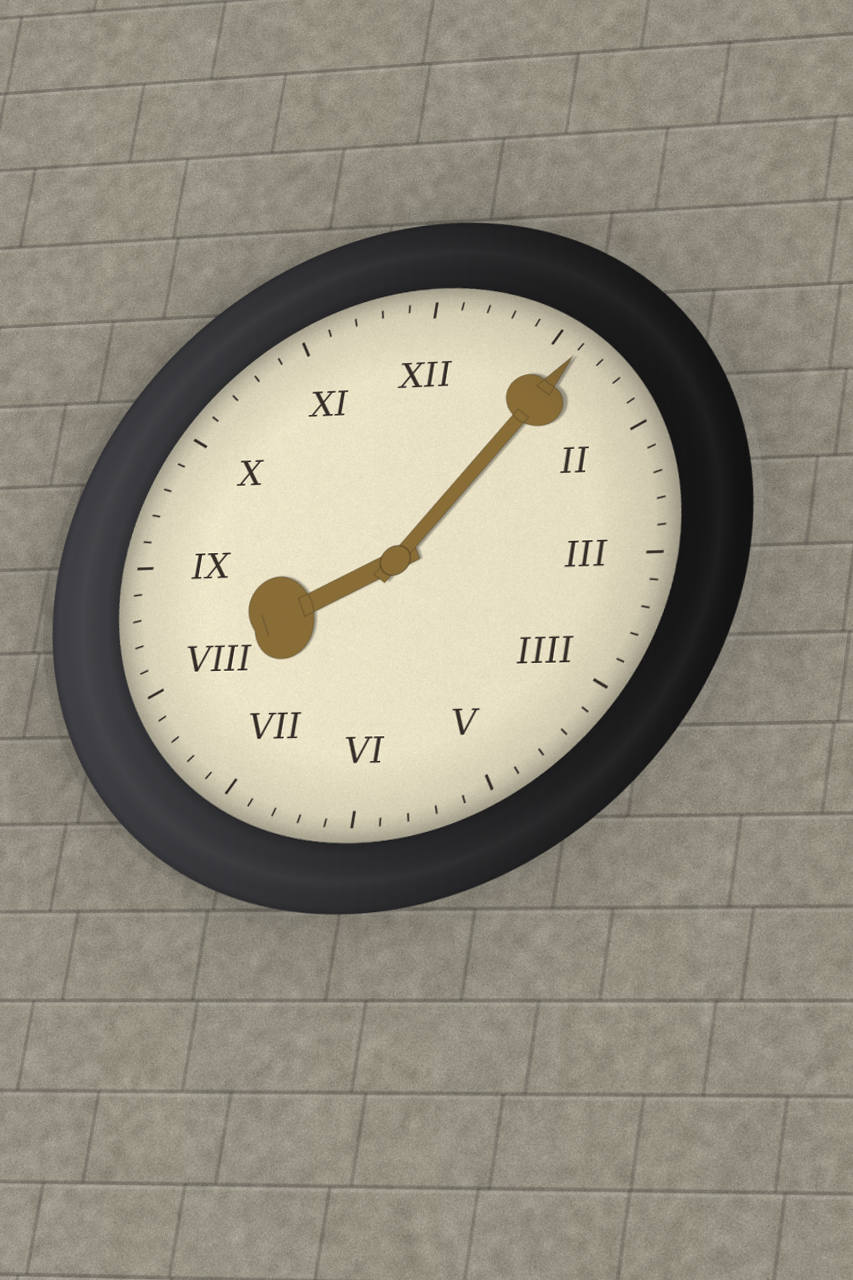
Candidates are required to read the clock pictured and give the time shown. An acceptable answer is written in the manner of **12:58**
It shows **8:06**
